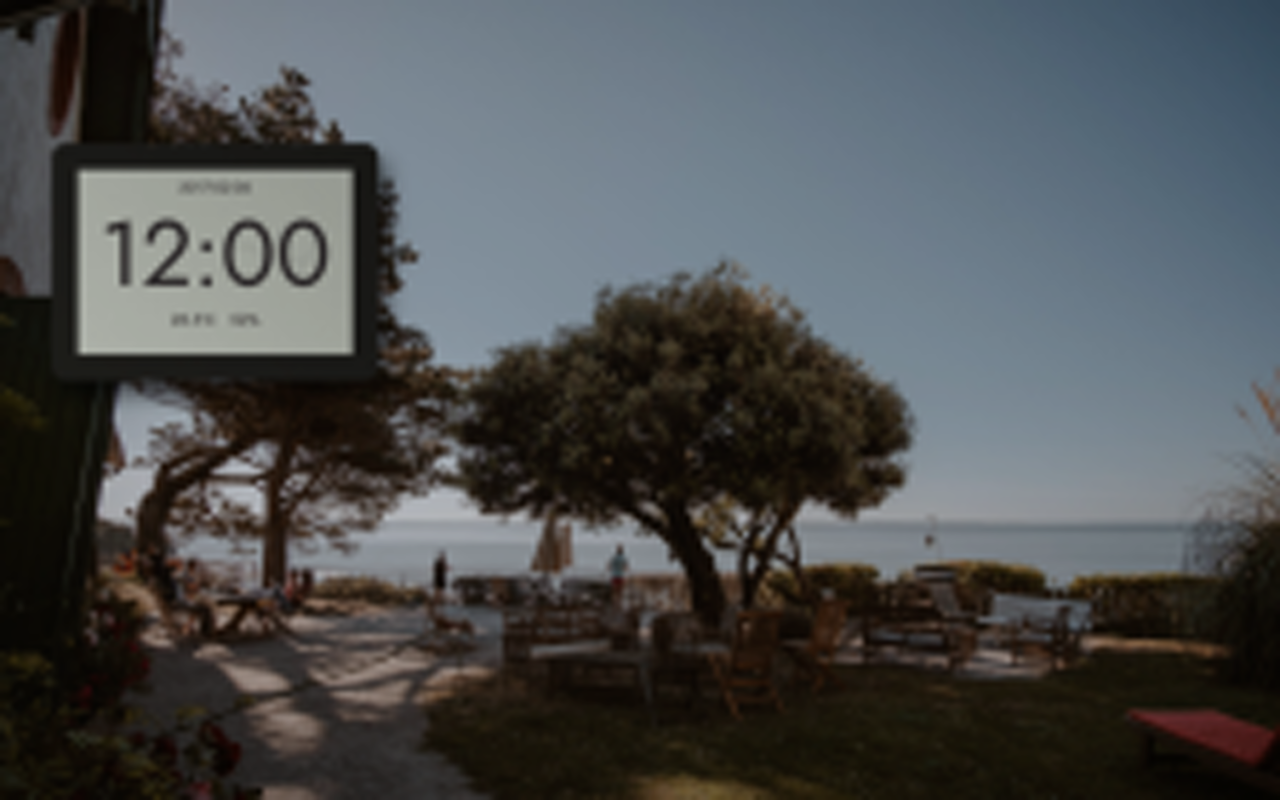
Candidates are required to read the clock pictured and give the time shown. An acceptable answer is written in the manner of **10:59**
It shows **12:00**
